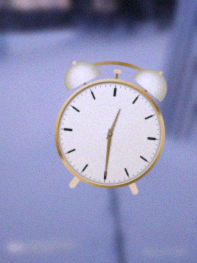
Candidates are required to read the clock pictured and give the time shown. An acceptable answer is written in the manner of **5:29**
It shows **12:30**
